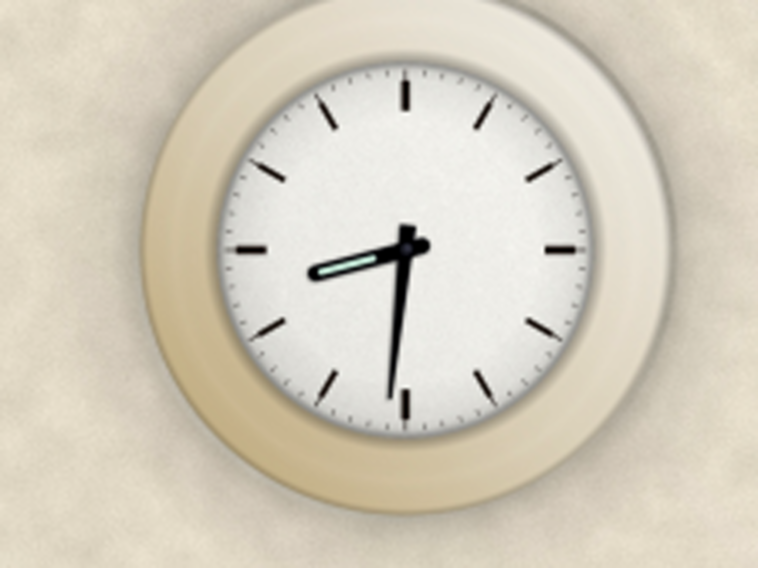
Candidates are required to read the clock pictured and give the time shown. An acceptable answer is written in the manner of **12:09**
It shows **8:31**
